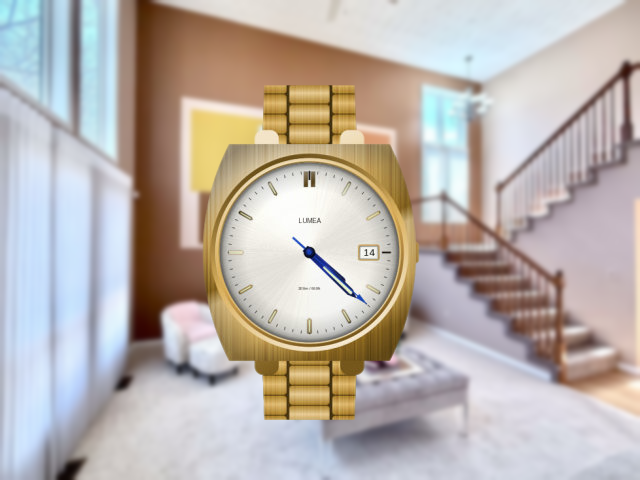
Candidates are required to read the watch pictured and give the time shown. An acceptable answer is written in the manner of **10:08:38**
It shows **4:22:22**
